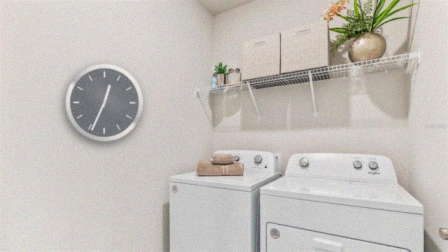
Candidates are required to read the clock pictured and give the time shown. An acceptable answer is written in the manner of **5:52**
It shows **12:34**
